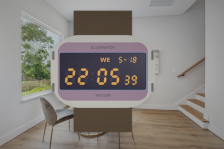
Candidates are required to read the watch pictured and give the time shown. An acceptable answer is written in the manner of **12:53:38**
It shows **22:05:39**
